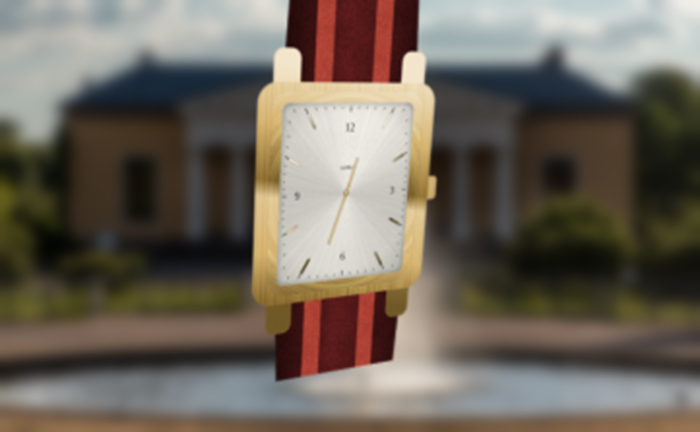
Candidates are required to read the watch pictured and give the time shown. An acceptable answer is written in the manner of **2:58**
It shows **12:33**
